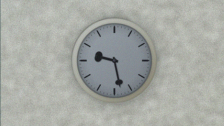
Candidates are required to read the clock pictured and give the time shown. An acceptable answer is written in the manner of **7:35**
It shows **9:28**
